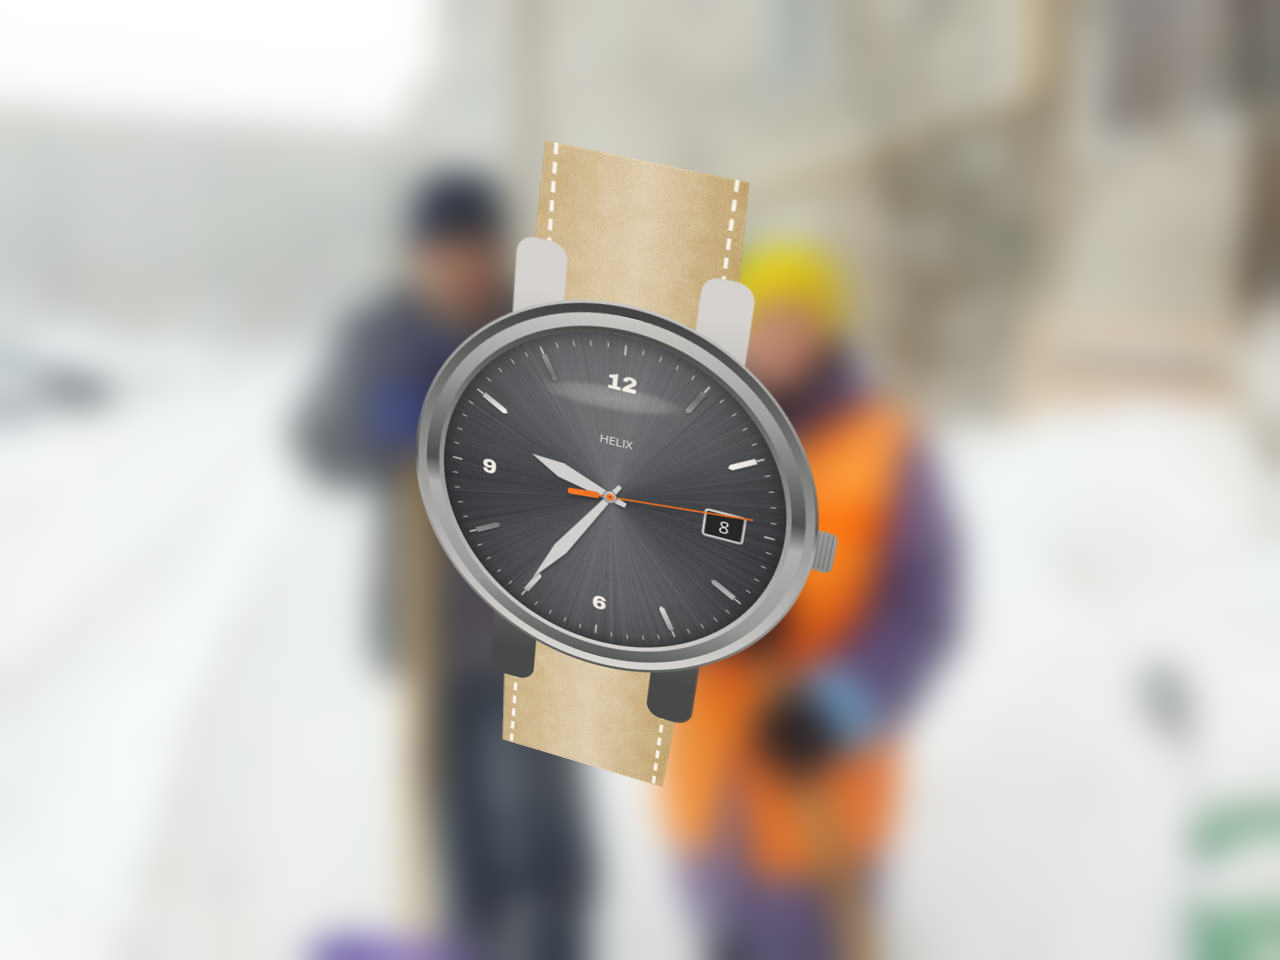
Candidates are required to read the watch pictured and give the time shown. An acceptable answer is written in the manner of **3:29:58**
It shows **9:35:14**
